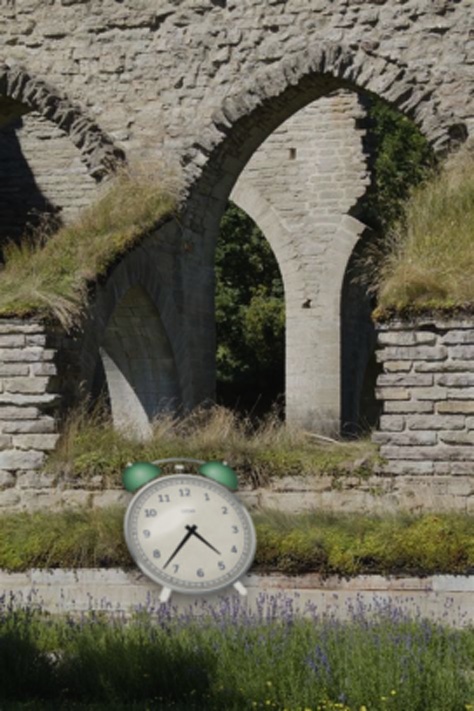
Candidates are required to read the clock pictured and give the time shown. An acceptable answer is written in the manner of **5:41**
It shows **4:37**
